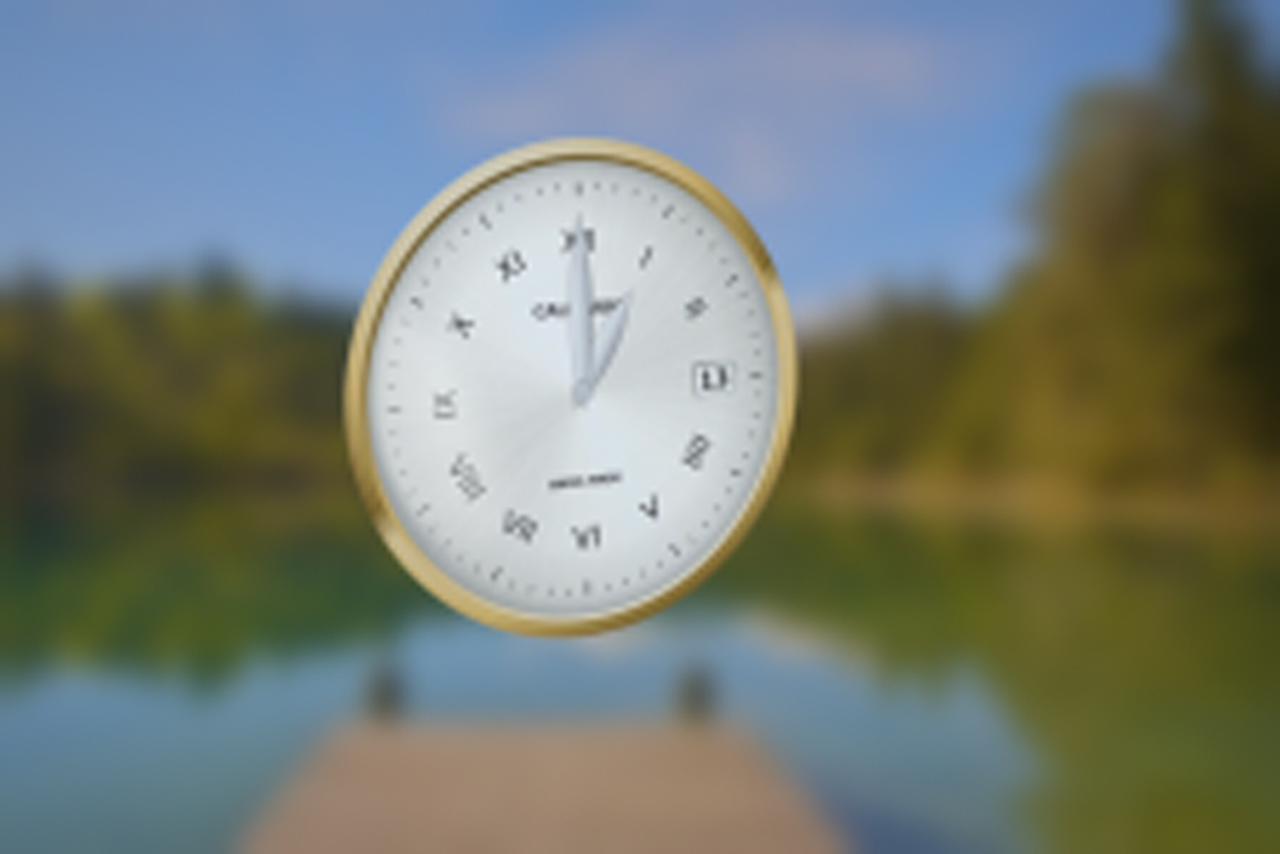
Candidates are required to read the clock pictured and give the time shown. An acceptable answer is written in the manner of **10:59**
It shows **1:00**
